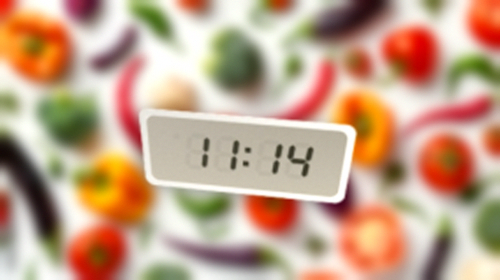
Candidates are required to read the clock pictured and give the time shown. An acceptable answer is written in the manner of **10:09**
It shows **11:14**
